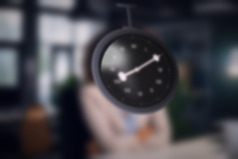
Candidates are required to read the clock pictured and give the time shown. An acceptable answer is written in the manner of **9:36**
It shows **8:10**
